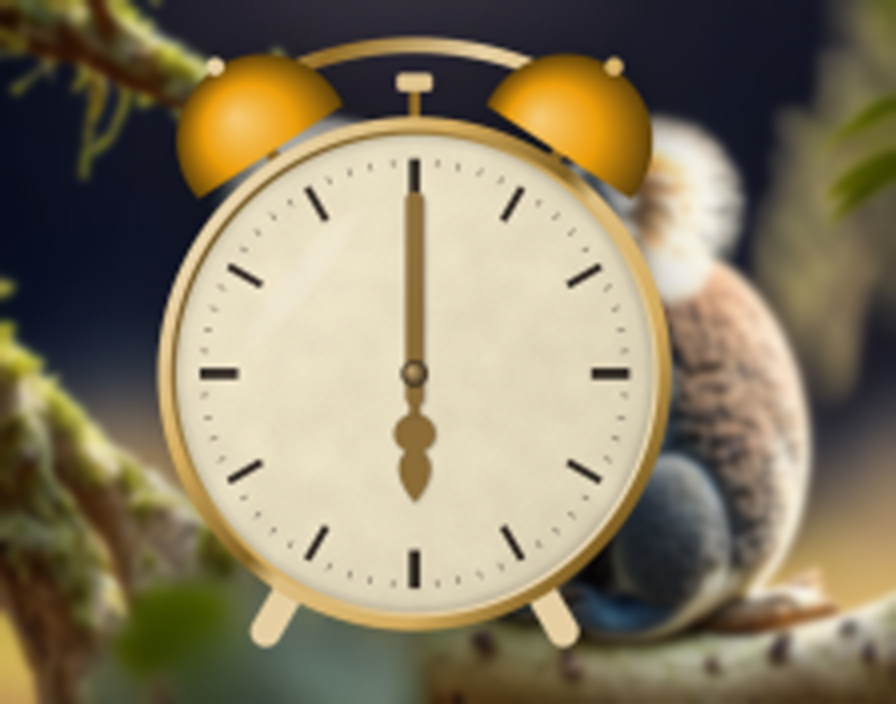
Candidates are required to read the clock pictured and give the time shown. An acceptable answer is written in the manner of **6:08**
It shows **6:00**
